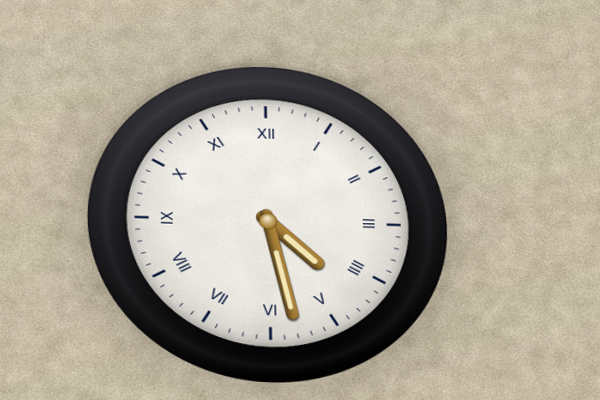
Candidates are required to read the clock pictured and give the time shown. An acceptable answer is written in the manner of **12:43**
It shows **4:28**
